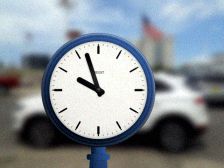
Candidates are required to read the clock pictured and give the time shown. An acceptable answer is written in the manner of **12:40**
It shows **9:57**
